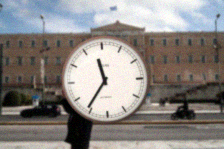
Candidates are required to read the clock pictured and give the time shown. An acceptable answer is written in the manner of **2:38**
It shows **11:36**
